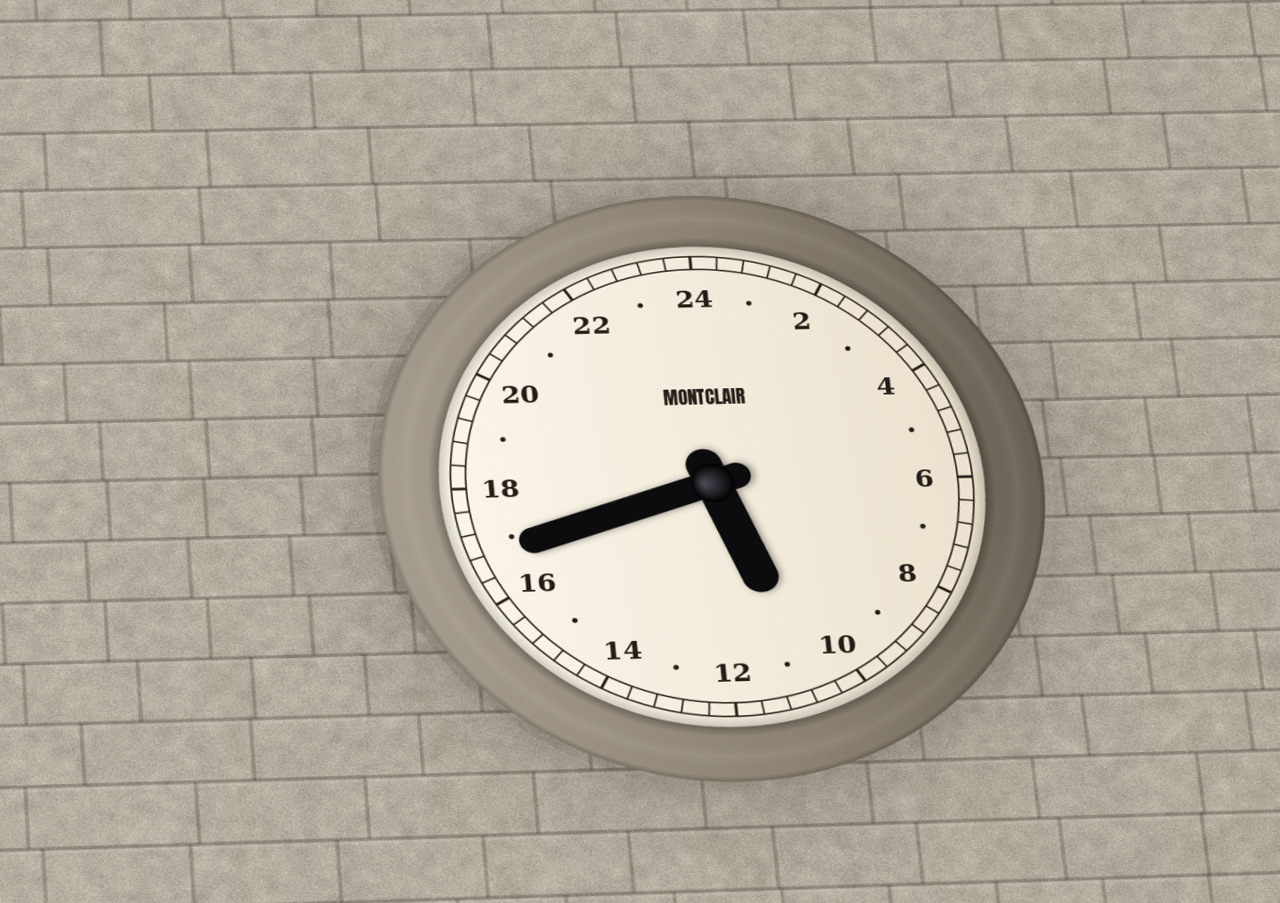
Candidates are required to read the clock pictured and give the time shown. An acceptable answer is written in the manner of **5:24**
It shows **10:42**
